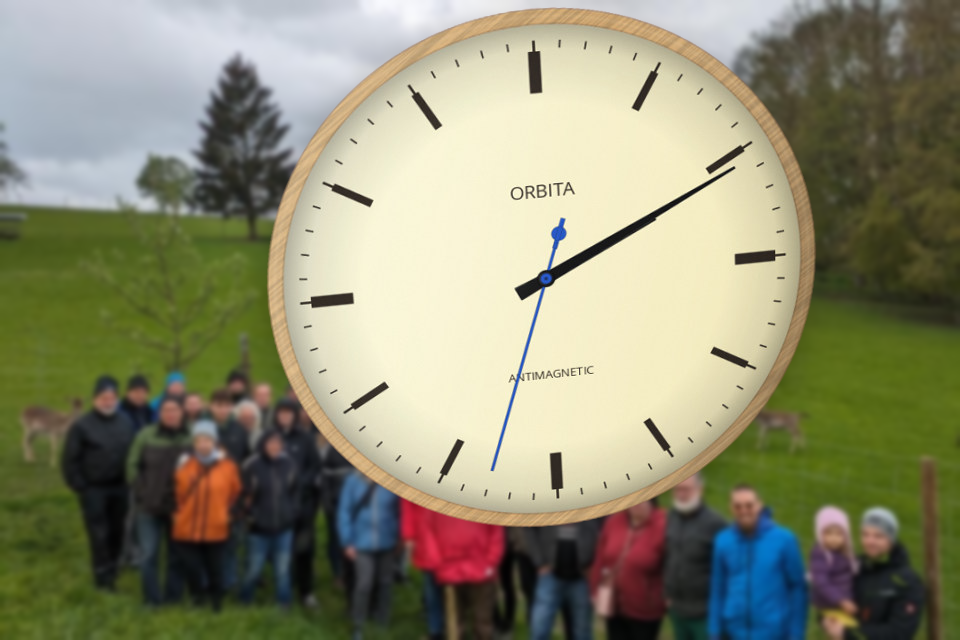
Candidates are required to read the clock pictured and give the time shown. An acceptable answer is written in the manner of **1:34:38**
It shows **2:10:33**
